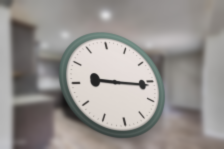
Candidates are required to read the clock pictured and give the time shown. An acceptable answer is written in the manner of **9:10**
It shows **9:16**
